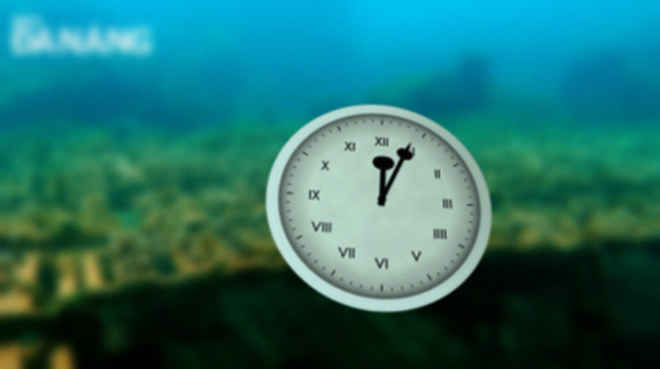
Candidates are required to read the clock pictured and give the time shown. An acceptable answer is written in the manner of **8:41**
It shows **12:04**
